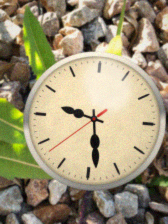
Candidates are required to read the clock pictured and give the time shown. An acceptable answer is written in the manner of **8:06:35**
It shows **9:28:38**
